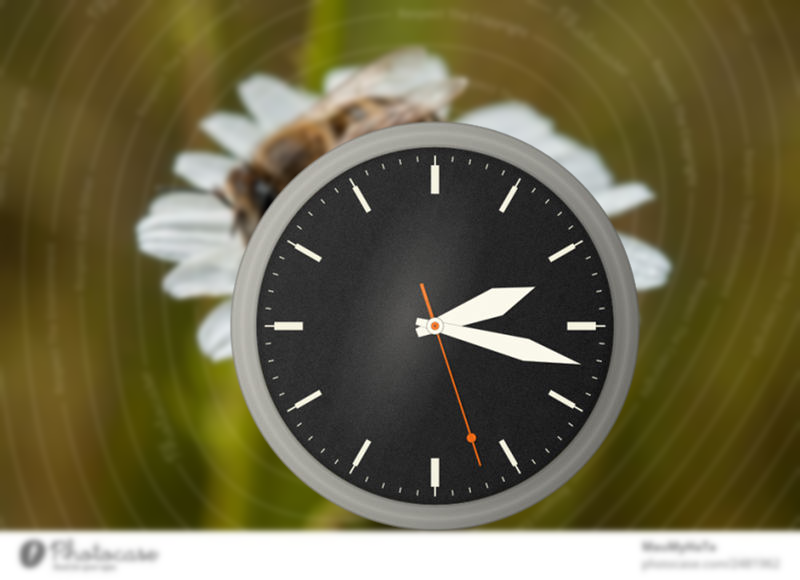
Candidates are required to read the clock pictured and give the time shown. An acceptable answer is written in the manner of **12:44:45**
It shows **2:17:27**
